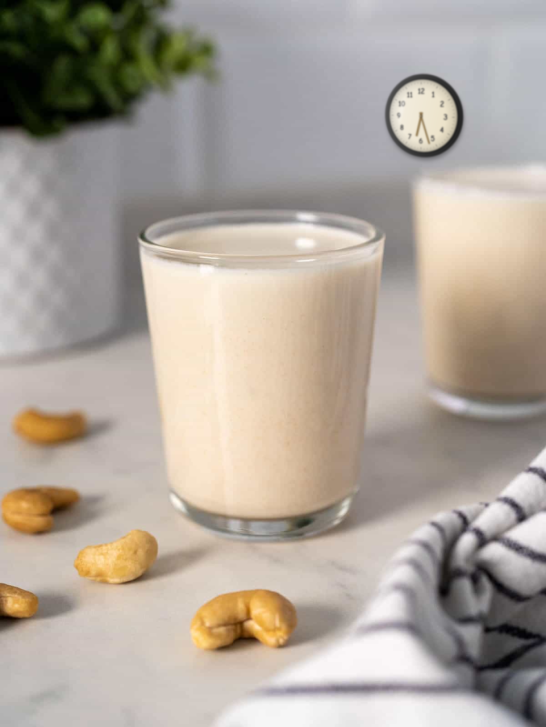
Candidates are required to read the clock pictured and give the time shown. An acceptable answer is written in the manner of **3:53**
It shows **6:27**
